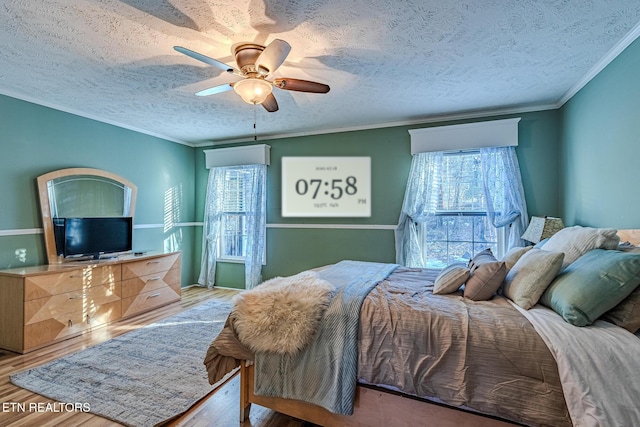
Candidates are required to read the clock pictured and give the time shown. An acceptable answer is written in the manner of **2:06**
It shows **7:58**
